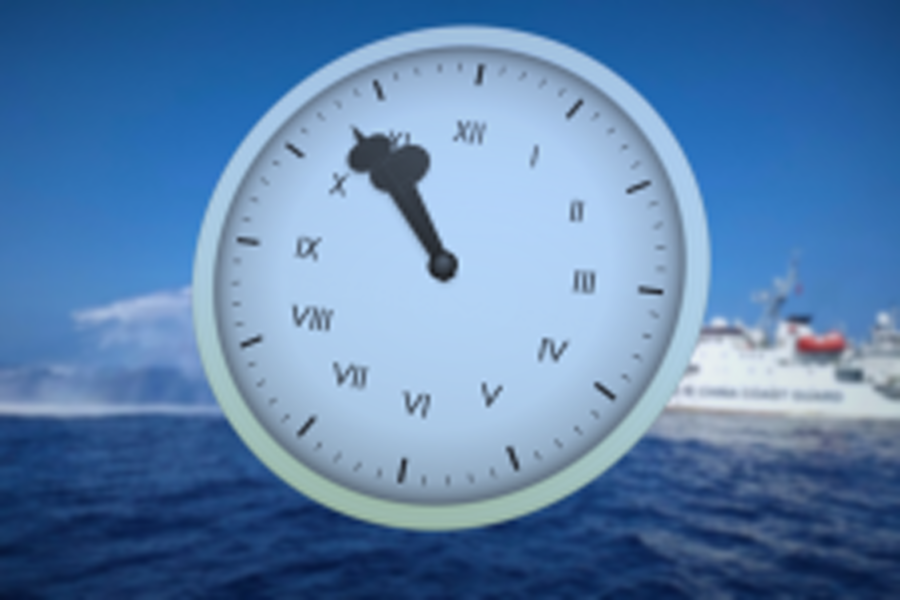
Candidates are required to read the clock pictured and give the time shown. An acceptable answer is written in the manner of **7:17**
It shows **10:53**
